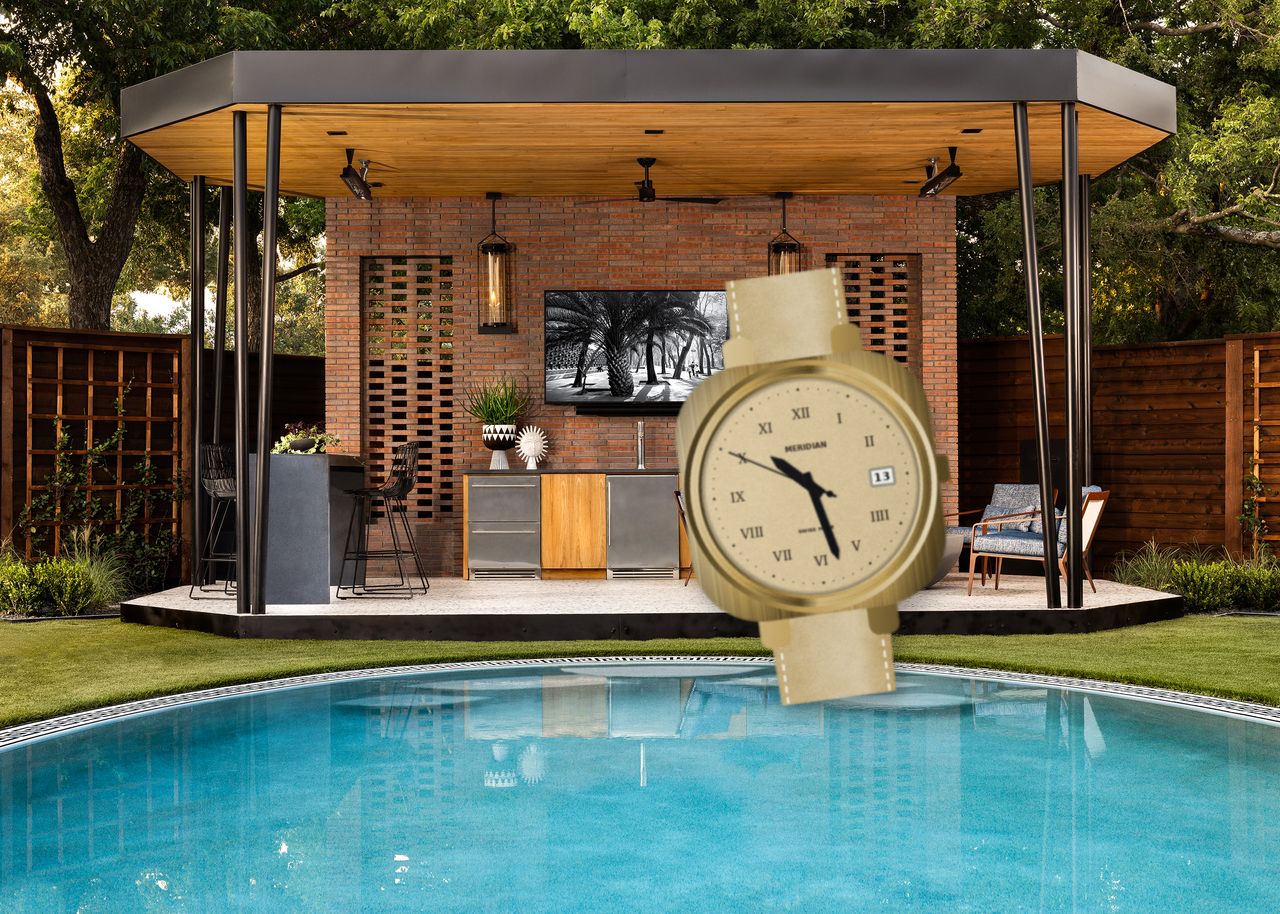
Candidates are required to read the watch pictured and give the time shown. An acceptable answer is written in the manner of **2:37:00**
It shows **10:27:50**
